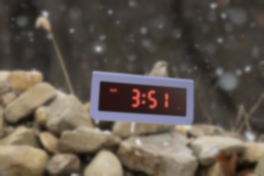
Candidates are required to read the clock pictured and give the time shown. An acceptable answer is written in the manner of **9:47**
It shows **3:51**
